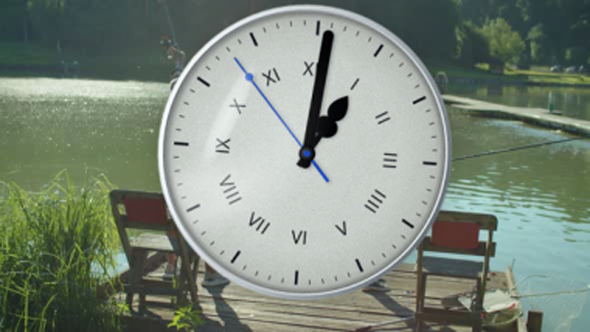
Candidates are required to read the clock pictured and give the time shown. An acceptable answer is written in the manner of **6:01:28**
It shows **1:00:53**
